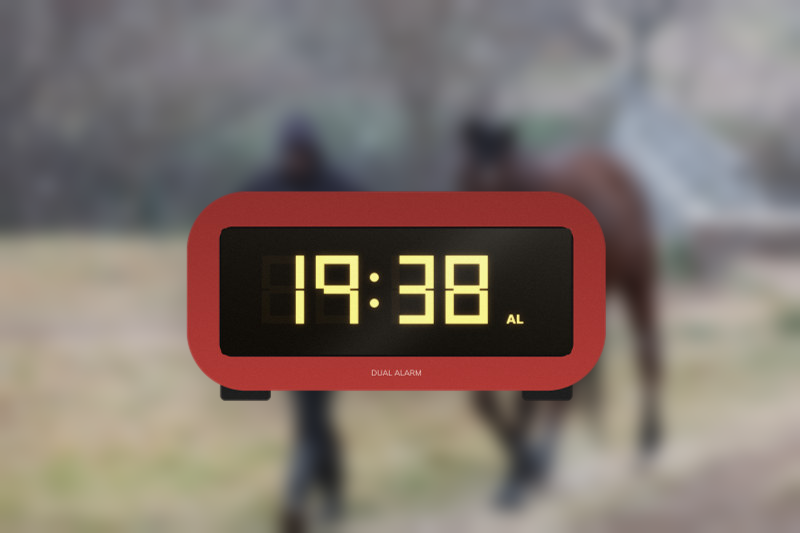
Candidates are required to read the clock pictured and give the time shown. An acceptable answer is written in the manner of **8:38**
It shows **19:38**
